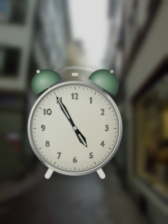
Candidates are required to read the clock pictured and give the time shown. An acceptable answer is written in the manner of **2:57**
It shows **4:55**
